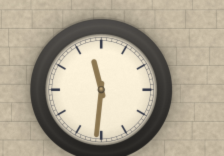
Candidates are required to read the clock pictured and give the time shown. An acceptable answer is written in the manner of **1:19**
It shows **11:31**
